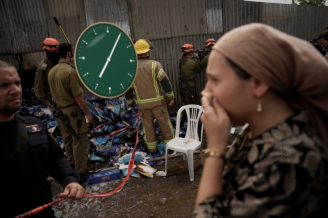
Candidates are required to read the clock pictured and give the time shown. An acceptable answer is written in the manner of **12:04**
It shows **7:05**
